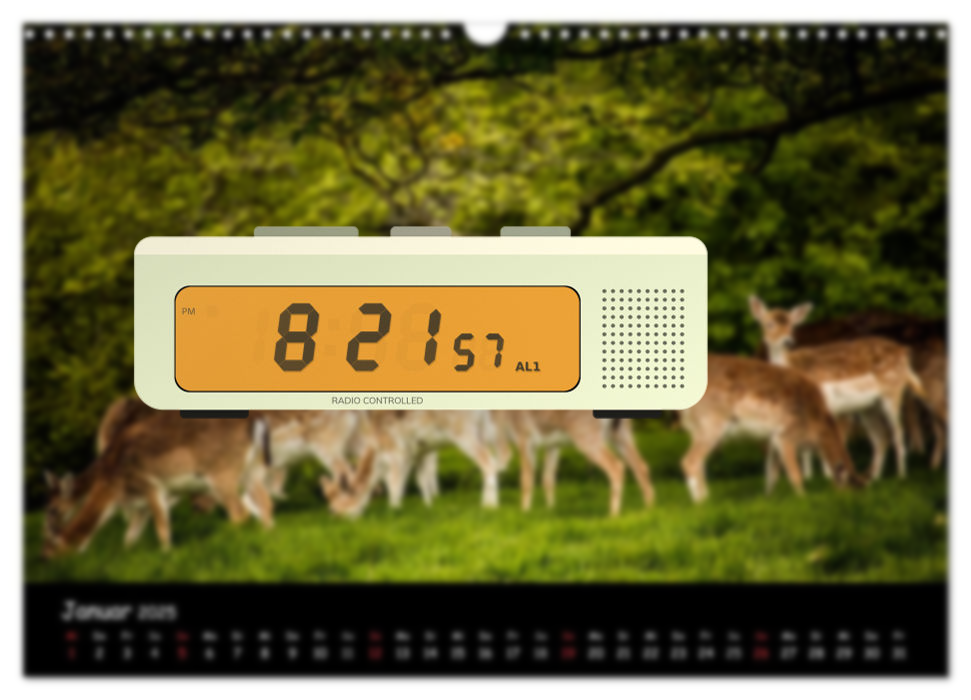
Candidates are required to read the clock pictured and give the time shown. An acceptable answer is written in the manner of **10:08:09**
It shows **8:21:57**
